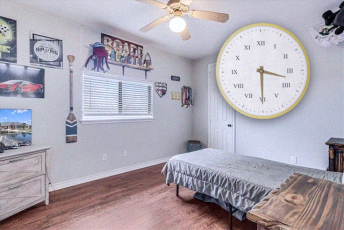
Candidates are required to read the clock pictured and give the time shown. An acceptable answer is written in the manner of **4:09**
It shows **3:30**
